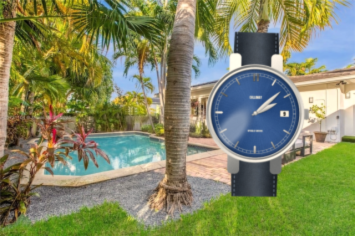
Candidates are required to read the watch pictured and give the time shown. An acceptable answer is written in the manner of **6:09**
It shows **2:08**
